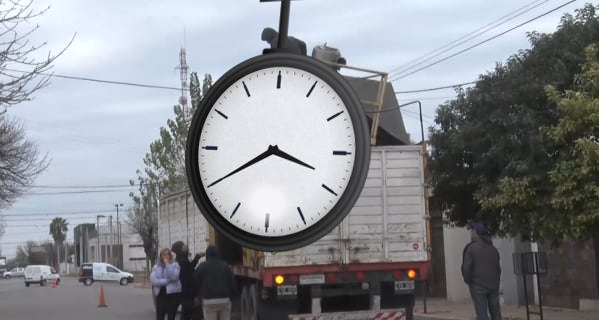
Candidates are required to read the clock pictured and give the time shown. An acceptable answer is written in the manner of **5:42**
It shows **3:40**
